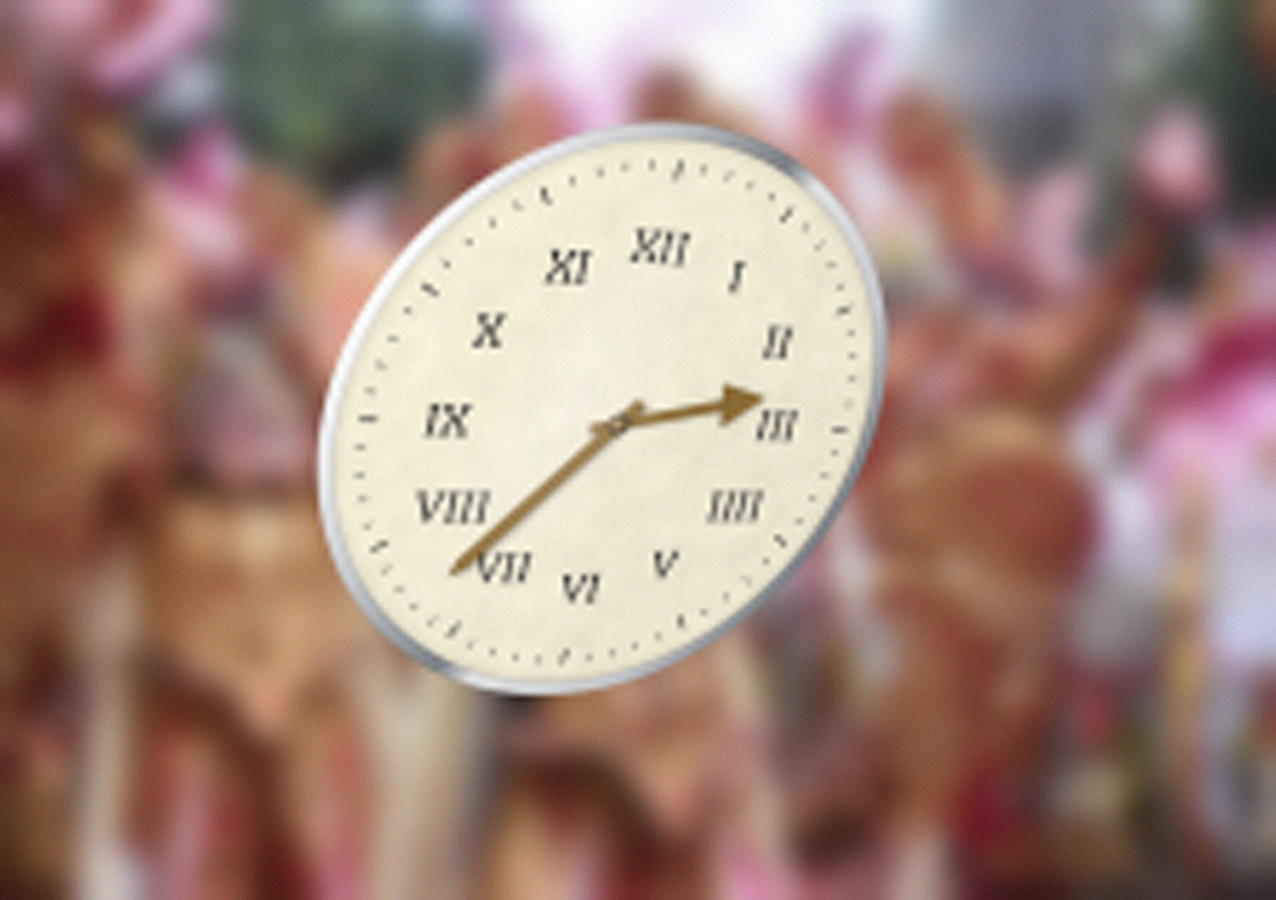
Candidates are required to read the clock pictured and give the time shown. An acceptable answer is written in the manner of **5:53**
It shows **2:37**
